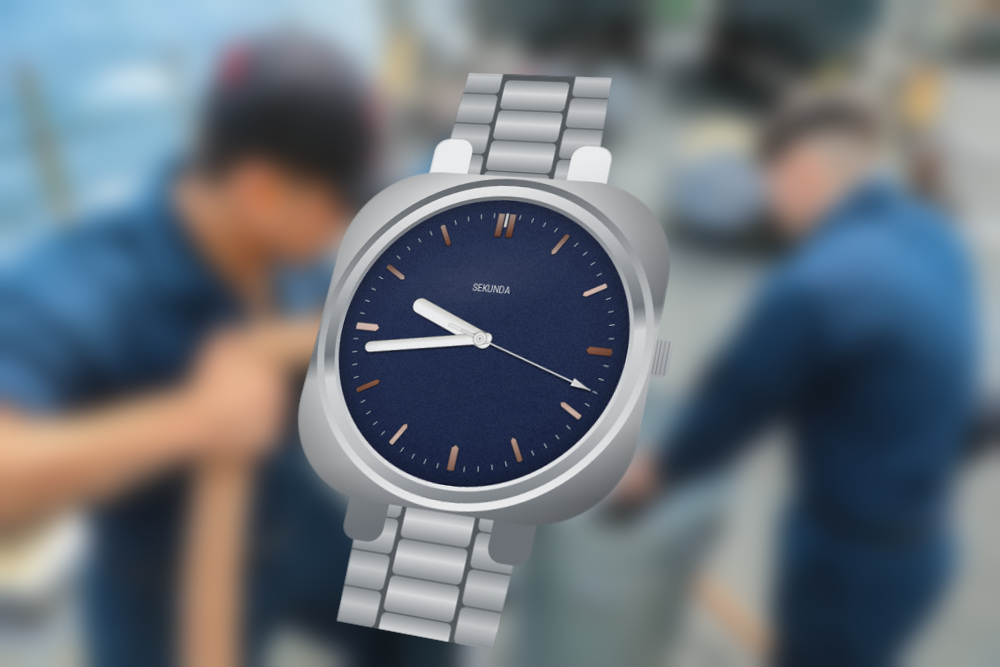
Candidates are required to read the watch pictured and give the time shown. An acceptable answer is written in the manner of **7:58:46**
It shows **9:43:18**
